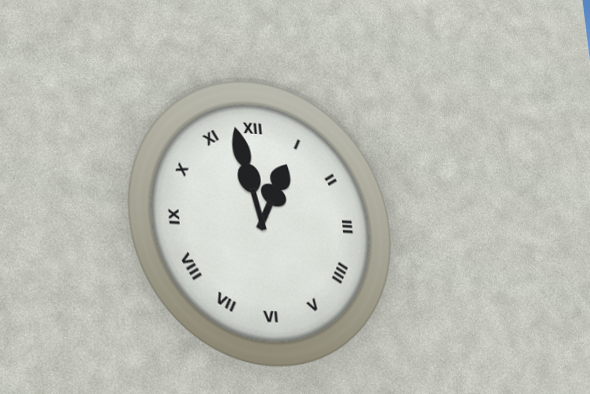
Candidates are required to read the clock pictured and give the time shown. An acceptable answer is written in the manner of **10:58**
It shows **12:58**
